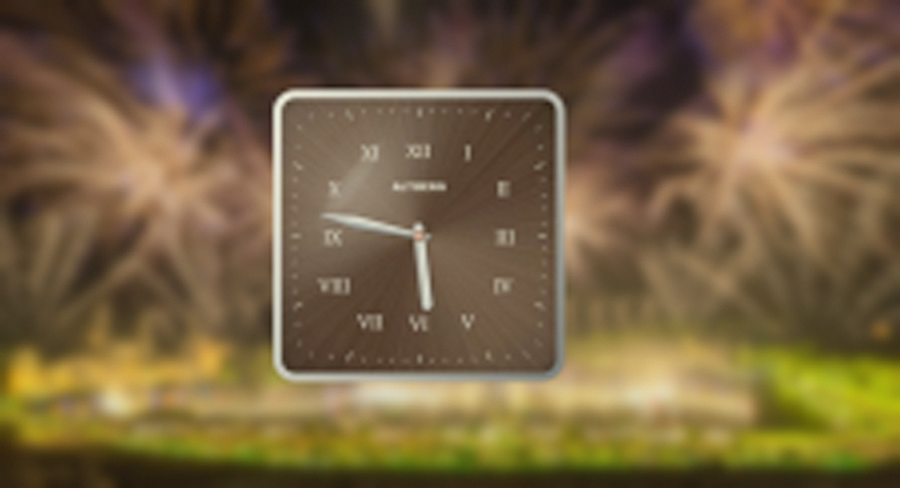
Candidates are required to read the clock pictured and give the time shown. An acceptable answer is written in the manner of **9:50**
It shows **5:47**
